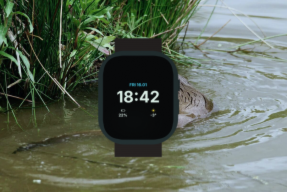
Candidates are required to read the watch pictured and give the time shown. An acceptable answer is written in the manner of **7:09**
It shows **18:42**
